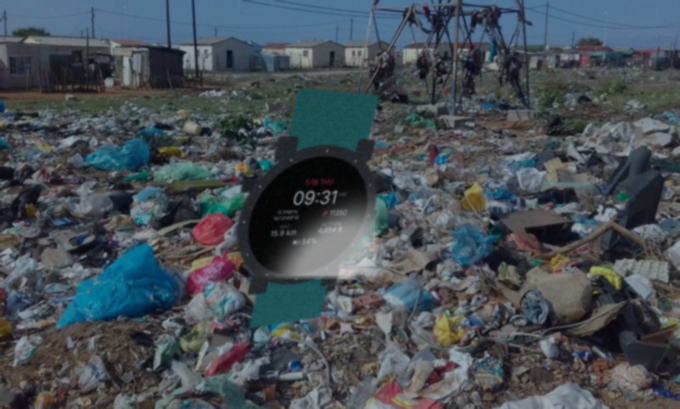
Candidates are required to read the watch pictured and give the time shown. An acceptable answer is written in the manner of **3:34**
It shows **9:31**
